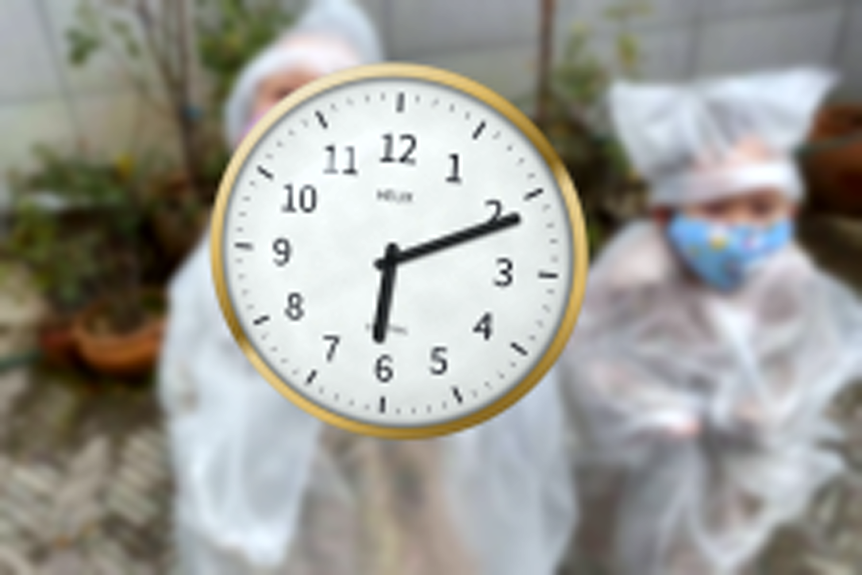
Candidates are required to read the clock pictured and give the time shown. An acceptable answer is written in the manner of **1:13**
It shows **6:11**
